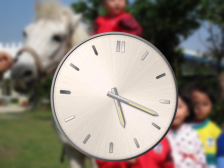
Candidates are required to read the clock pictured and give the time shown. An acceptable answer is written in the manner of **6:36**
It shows **5:18**
